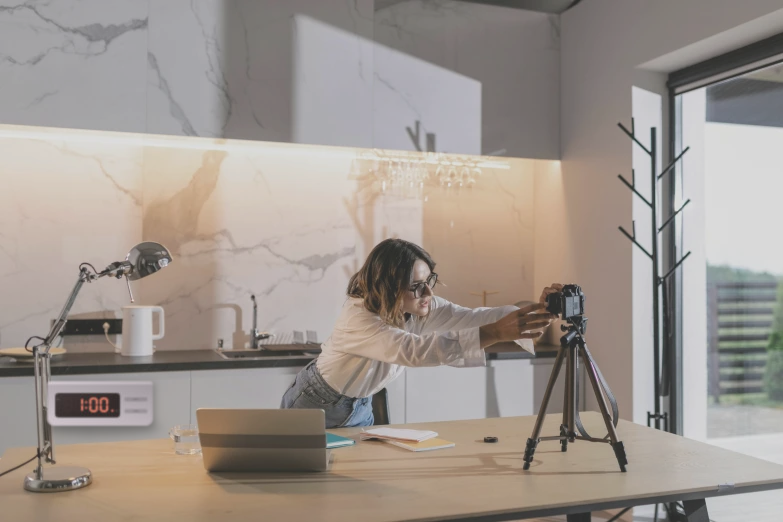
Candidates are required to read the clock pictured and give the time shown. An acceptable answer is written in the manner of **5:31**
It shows **1:00**
